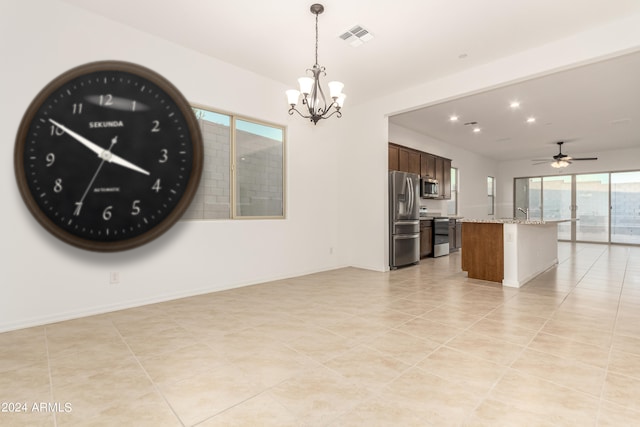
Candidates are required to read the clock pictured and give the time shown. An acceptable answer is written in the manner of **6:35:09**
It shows **3:50:35**
